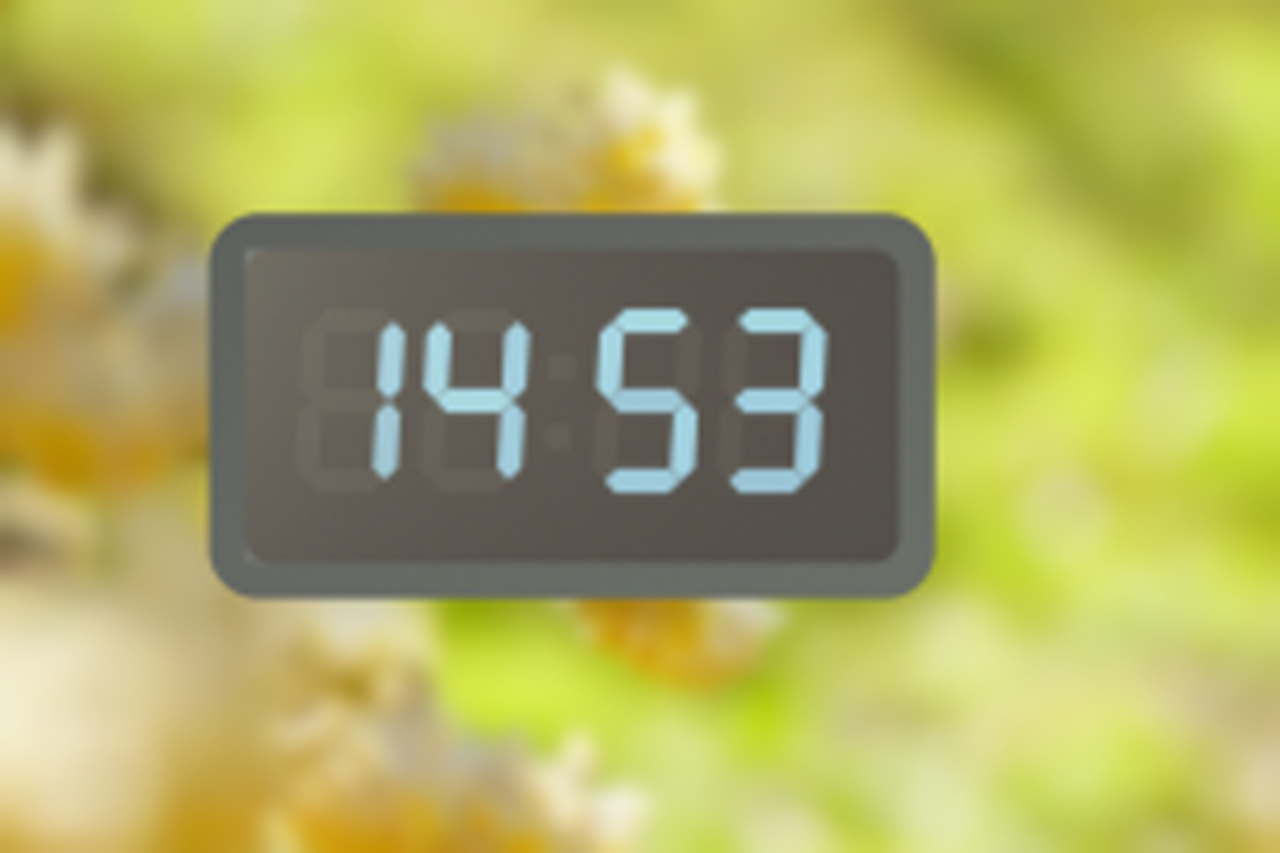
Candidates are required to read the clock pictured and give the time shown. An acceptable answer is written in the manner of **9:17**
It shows **14:53**
